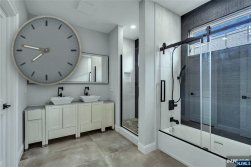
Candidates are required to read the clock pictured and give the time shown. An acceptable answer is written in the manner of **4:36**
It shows **7:47**
